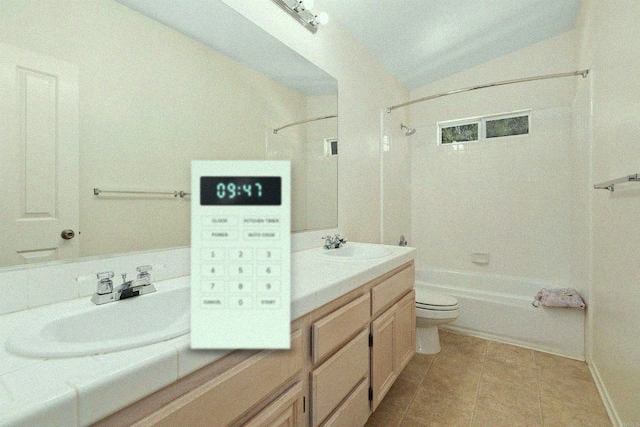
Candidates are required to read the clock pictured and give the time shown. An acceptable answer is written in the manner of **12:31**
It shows **9:47**
